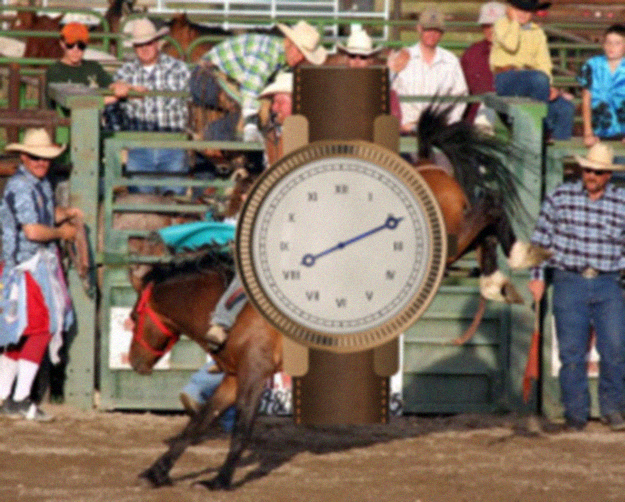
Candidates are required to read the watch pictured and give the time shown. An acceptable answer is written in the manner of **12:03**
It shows **8:11**
